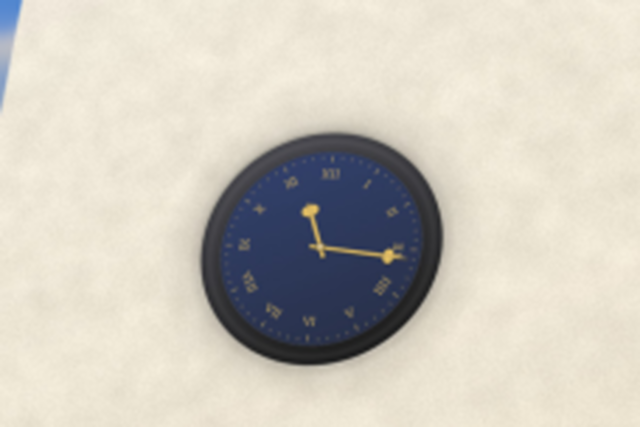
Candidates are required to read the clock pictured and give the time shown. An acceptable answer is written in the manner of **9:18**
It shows **11:16**
